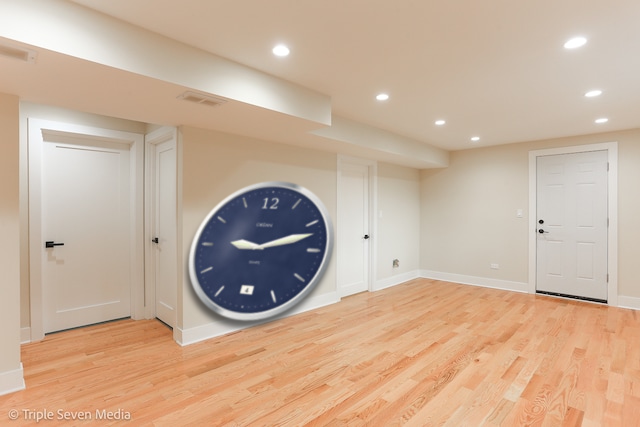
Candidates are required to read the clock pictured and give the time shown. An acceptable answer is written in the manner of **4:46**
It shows **9:12**
